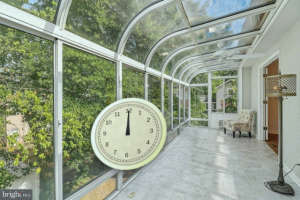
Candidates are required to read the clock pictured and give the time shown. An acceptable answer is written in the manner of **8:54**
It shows **12:00**
